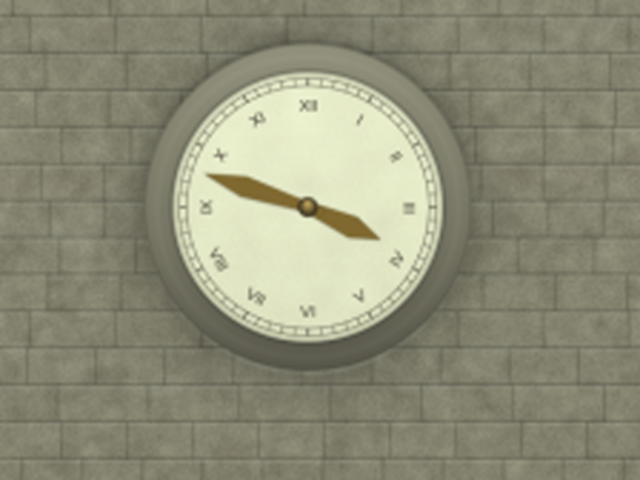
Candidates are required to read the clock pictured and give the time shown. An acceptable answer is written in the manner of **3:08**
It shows **3:48**
